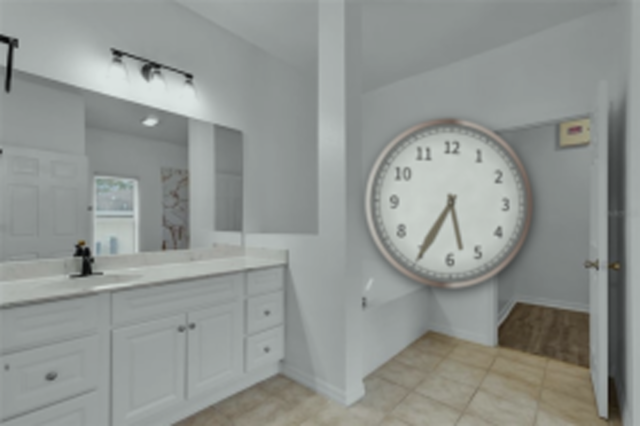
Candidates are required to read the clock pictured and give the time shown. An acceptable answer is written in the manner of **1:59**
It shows **5:35**
